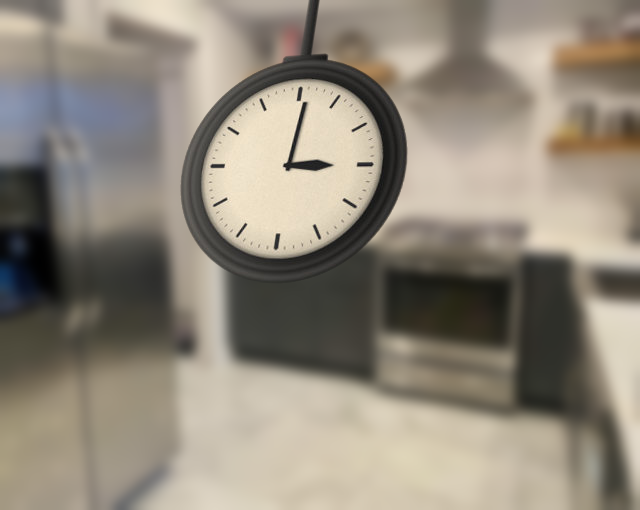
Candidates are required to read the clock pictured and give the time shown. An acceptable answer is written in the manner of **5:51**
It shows **3:01**
